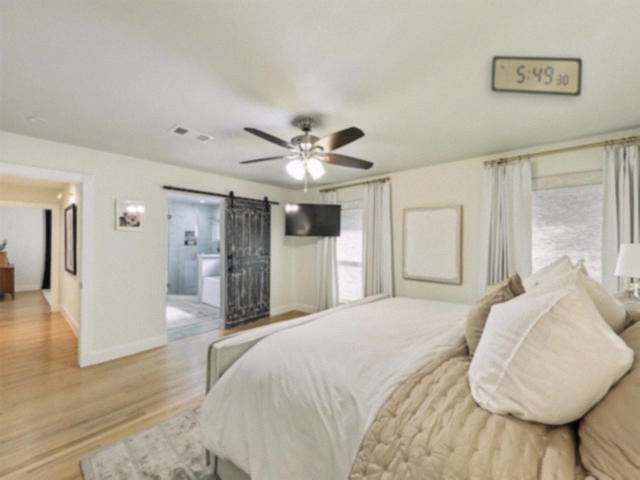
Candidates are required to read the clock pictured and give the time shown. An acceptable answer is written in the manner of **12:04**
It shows **5:49**
